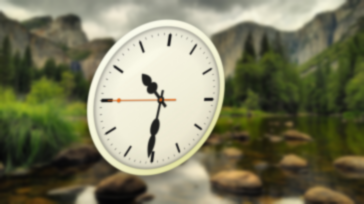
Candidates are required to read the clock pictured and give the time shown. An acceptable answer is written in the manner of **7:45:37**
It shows **10:30:45**
